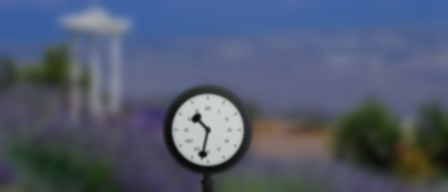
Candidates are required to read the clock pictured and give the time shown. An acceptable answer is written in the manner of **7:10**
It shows **10:32**
